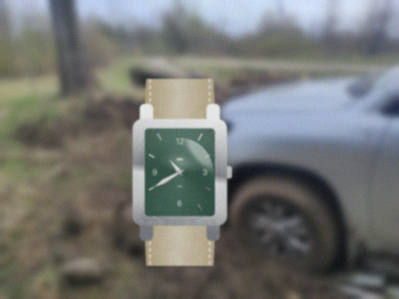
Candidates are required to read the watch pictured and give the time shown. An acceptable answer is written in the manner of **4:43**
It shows **10:40**
